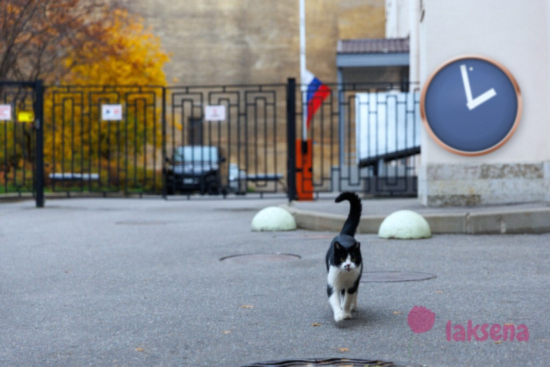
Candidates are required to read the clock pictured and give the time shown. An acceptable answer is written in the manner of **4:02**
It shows **1:58**
